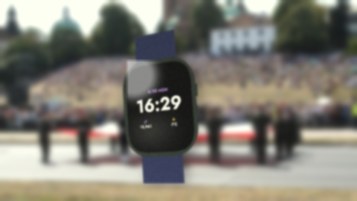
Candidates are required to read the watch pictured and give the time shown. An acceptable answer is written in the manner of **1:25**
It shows **16:29**
